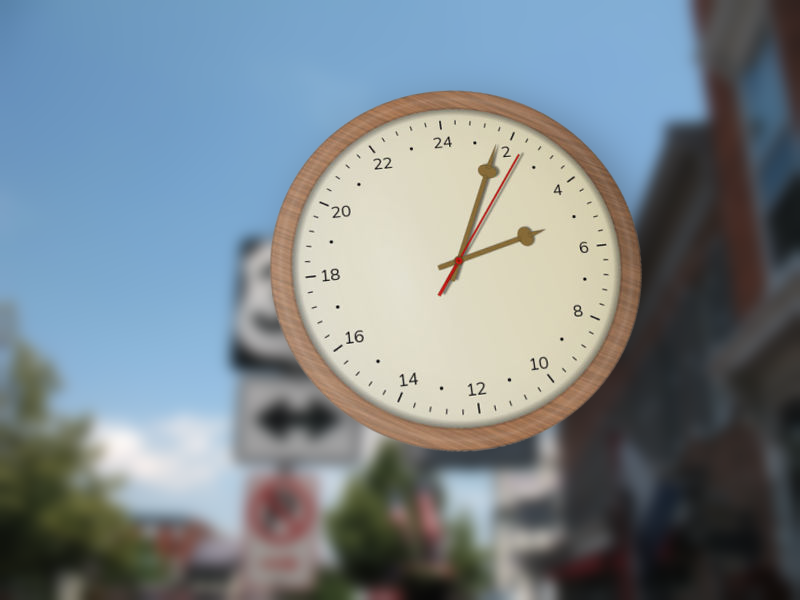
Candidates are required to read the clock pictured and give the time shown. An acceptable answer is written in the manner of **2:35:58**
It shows **5:04:06**
